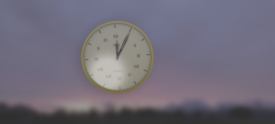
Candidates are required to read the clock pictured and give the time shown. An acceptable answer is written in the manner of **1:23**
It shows **12:05**
